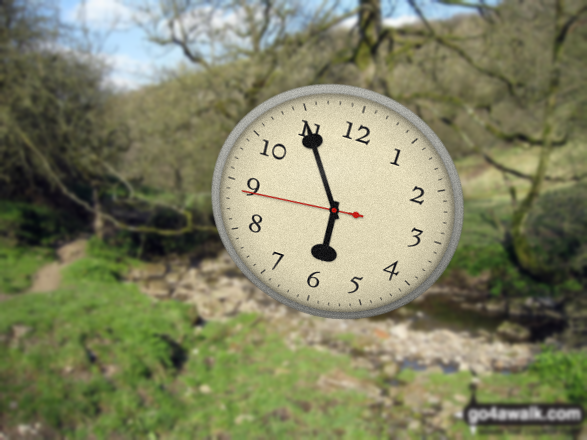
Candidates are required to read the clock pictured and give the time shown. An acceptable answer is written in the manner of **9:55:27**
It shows **5:54:44**
